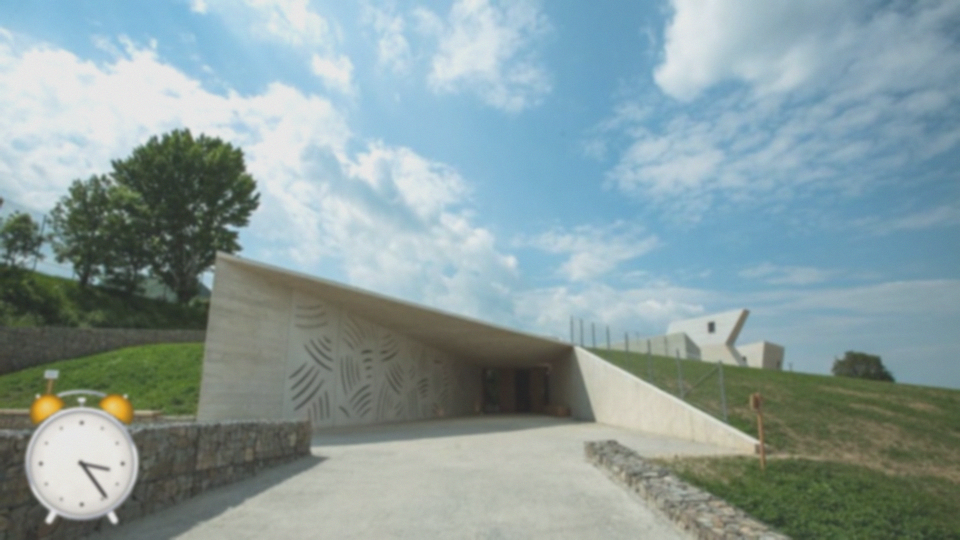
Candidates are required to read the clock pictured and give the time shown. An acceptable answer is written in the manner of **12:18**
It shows **3:24**
